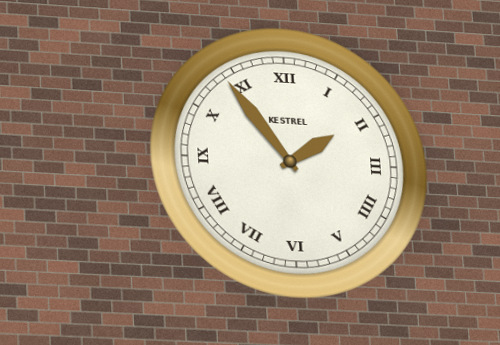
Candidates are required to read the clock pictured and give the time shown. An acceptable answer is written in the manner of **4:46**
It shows **1:54**
